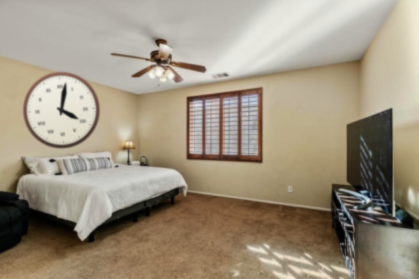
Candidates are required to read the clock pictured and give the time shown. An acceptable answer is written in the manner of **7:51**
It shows **4:02**
